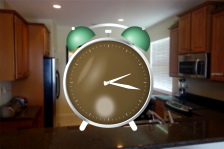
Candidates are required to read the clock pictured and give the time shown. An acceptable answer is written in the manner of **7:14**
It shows **2:17**
